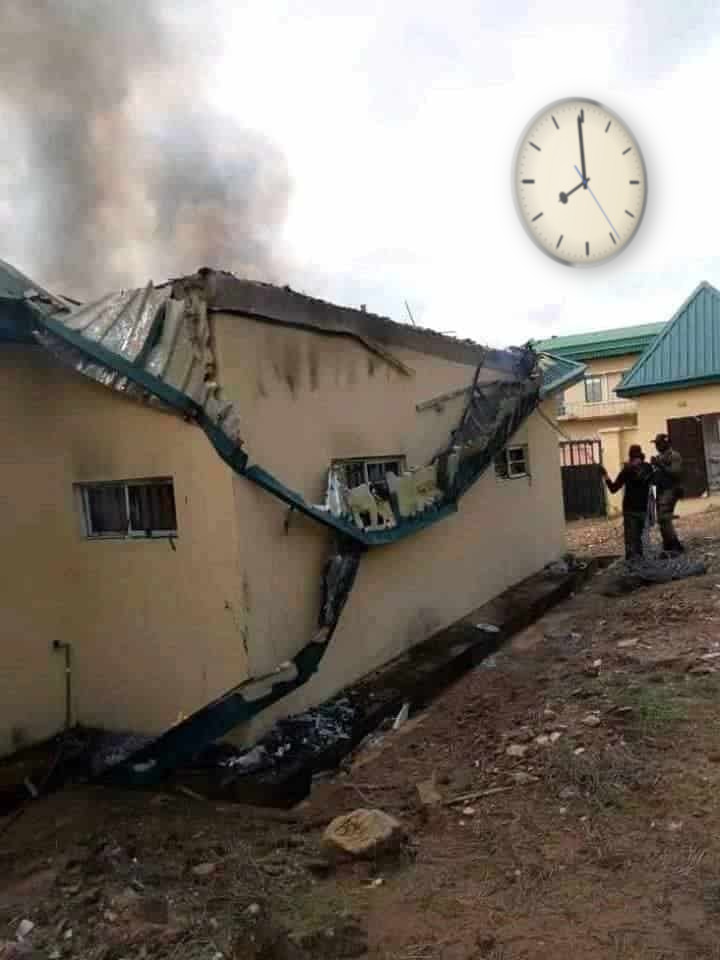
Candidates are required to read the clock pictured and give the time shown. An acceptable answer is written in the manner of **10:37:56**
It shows **7:59:24**
